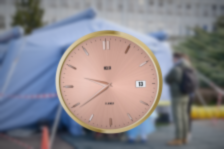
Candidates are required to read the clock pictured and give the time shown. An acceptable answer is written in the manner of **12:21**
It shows **9:39**
